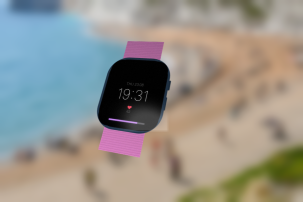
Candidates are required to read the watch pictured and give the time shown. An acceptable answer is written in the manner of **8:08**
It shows **19:31**
